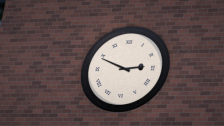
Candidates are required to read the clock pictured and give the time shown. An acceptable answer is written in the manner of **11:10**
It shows **2:49**
